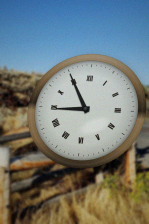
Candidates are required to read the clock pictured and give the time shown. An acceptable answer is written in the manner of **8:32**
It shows **8:55**
